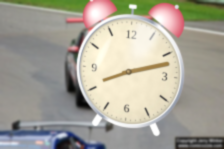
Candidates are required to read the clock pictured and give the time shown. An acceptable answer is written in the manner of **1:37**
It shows **8:12**
